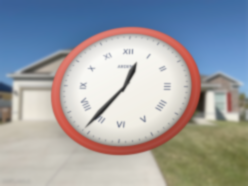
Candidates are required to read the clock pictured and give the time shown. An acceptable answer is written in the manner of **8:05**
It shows **12:36**
